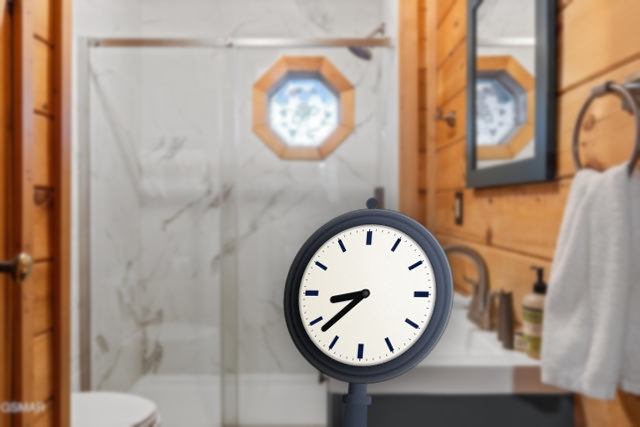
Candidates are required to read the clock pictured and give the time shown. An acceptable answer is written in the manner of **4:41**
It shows **8:38**
